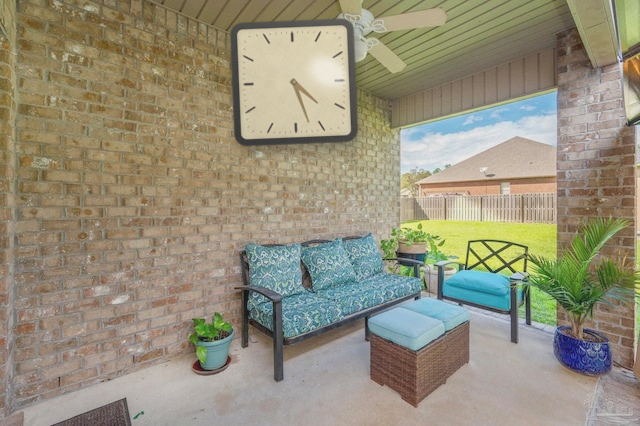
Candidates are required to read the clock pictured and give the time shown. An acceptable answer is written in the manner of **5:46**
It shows **4:27**
